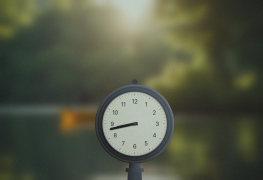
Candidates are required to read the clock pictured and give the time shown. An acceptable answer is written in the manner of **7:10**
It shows **8:43**
